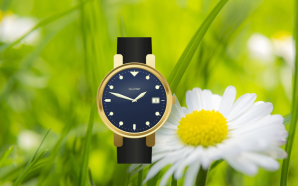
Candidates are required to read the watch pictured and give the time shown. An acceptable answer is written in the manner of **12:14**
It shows **1:48**
